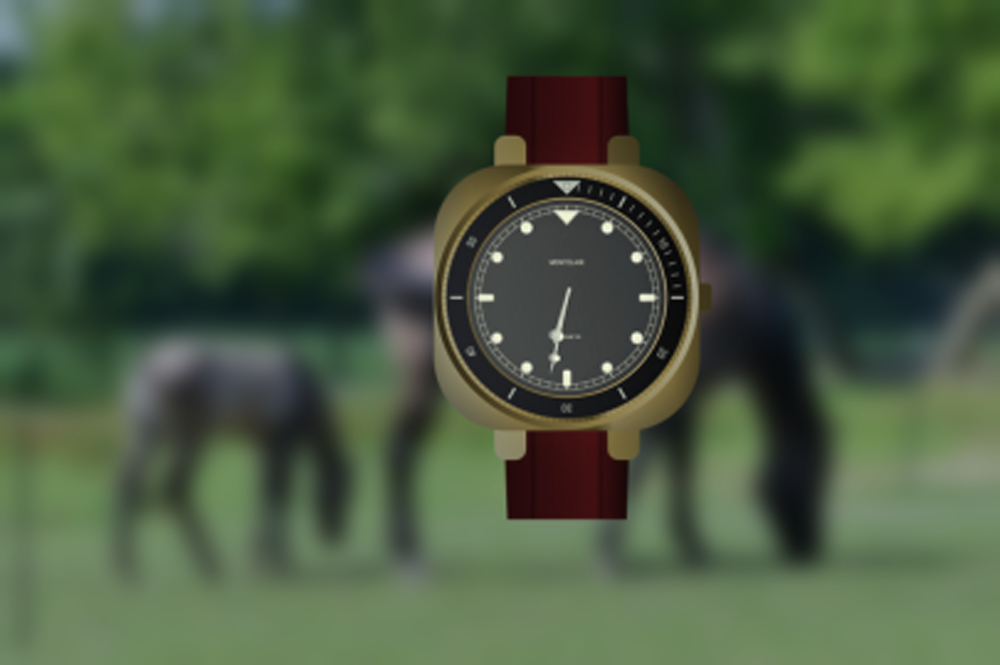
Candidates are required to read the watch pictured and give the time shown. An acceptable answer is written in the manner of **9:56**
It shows **6:32**
